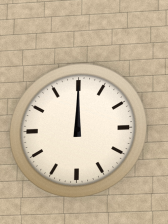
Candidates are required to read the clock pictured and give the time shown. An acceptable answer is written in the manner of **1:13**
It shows **12:00**
